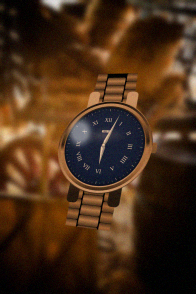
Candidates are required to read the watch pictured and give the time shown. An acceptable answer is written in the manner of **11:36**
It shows **6:03**
